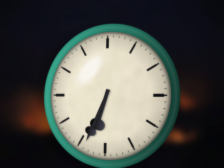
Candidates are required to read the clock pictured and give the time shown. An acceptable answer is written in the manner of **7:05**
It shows **6:34**
